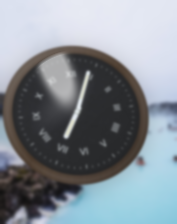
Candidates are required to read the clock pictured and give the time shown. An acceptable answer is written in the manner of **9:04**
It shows **7:04**
